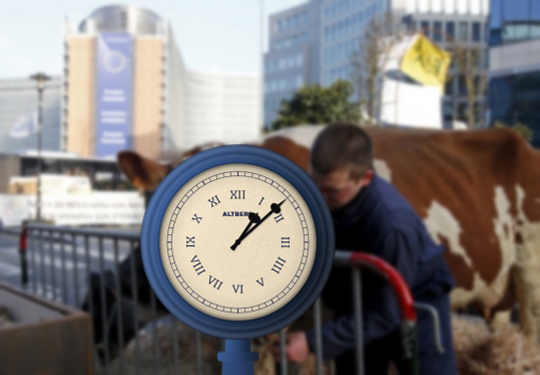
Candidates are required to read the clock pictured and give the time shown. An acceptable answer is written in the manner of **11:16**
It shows **1:08**
